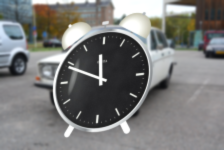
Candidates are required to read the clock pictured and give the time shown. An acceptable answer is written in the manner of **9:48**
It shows **11:49**
